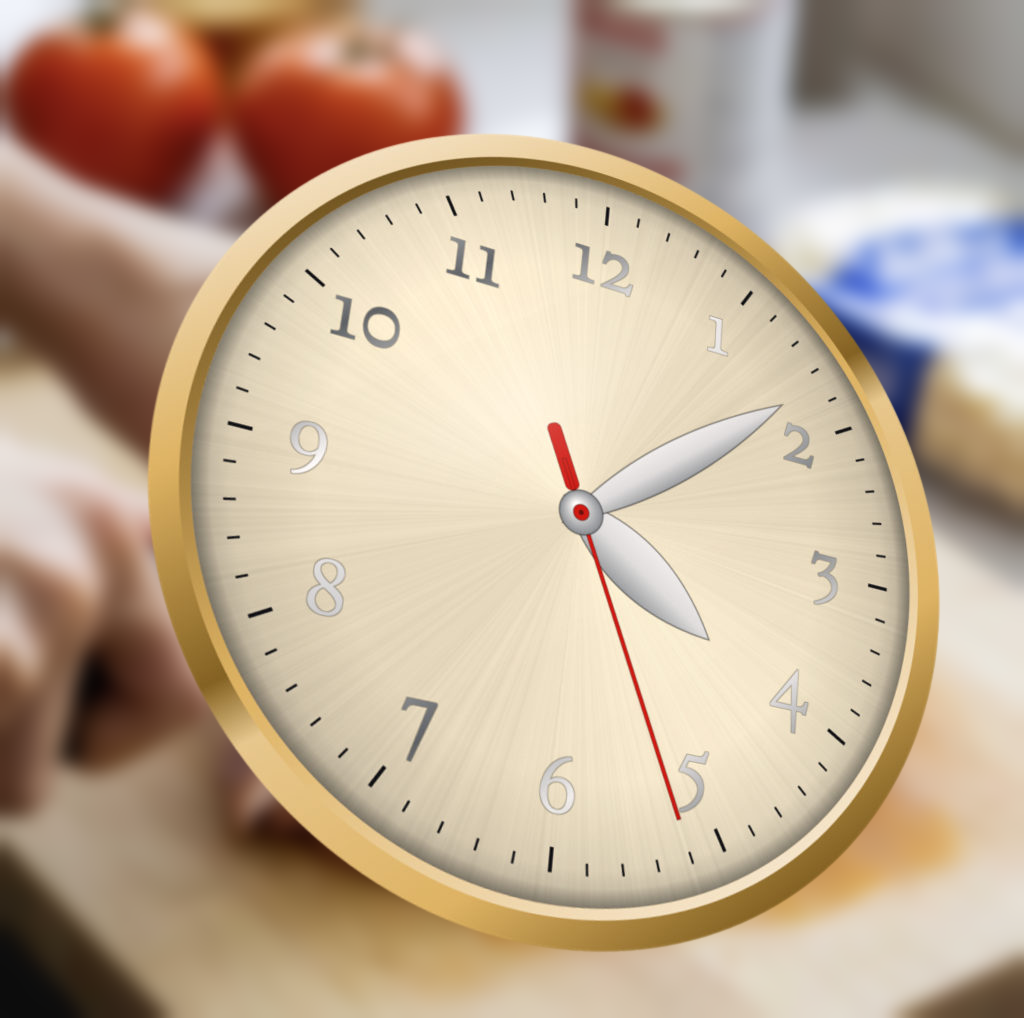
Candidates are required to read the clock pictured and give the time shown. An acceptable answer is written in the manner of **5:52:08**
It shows **4:08:26**
